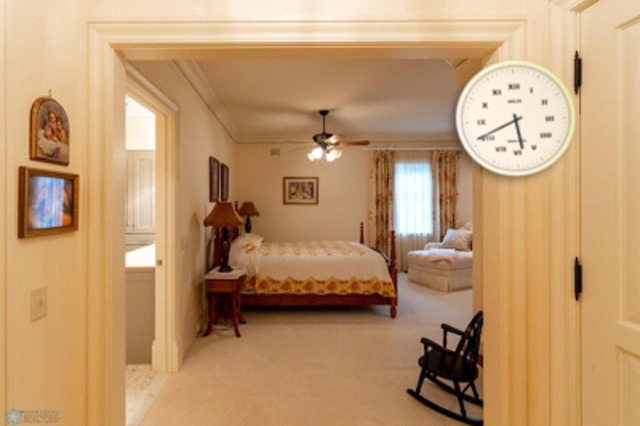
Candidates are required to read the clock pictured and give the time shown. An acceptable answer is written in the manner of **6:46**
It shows **5:41**
